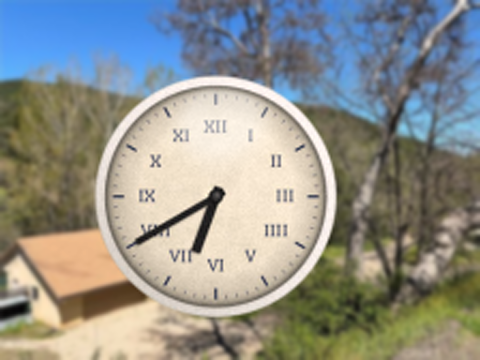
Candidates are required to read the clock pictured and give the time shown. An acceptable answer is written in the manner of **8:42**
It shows **6:40**
